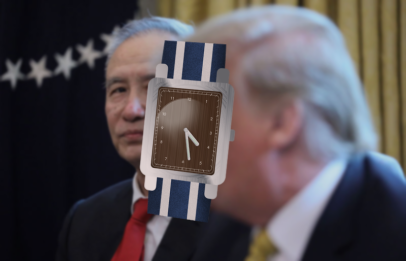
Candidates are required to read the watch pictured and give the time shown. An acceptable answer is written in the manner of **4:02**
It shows **4:28**
